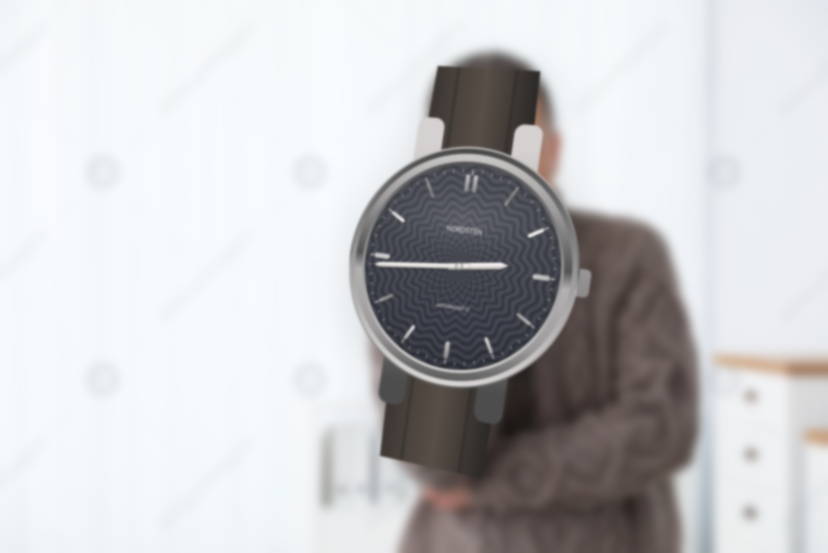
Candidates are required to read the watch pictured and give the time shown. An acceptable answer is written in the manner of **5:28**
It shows **2:44**
